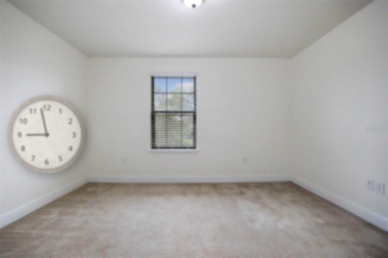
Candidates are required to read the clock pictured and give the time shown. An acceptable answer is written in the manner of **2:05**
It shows **8:58**
